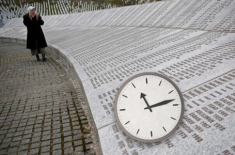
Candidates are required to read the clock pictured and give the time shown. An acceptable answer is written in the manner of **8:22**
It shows **11:13**
